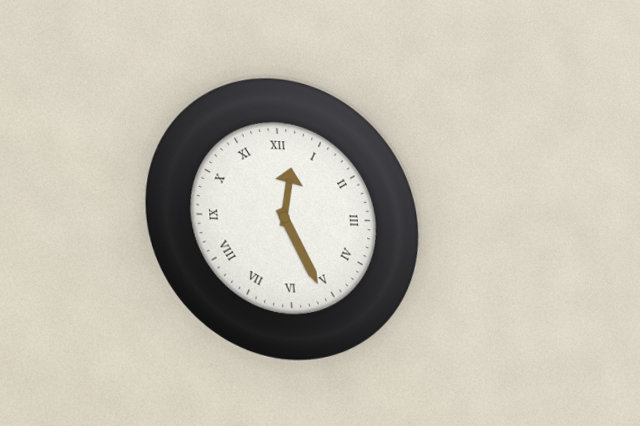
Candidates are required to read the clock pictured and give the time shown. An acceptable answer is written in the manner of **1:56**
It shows **12:26**
